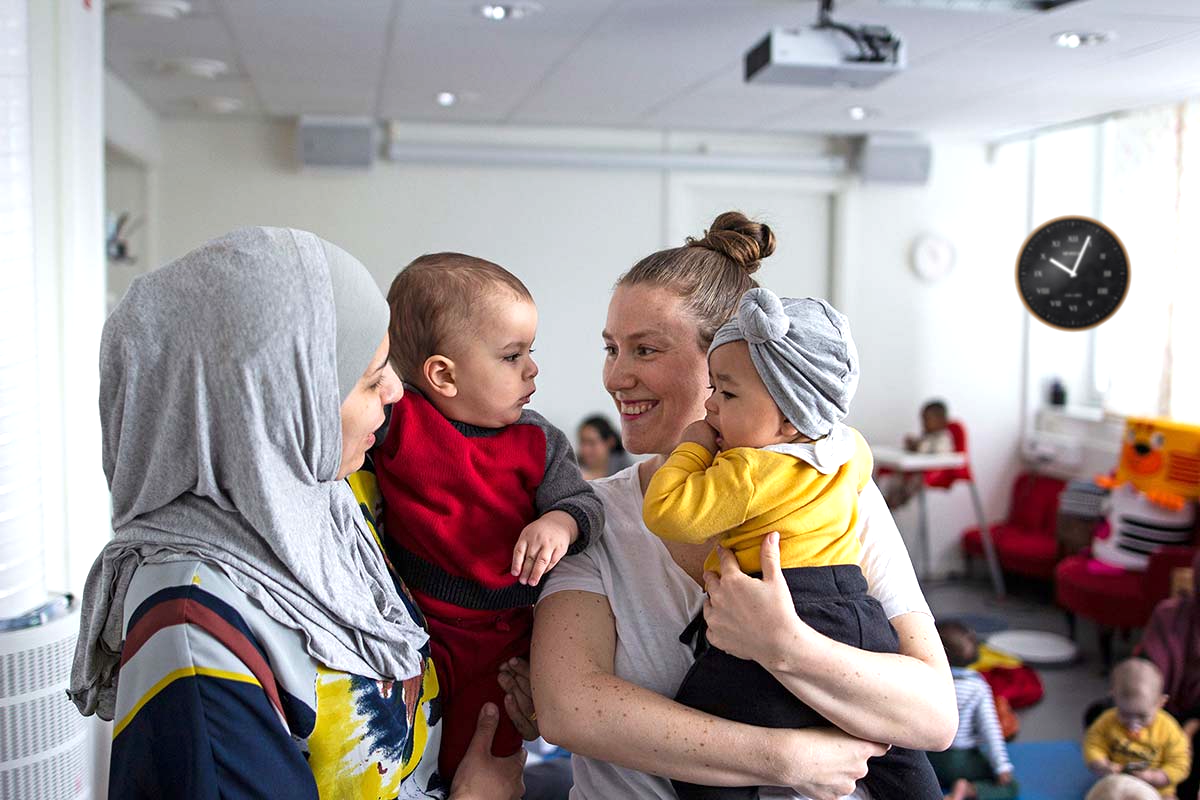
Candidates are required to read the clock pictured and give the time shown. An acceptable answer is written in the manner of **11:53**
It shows **10:04**
